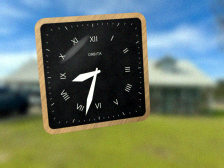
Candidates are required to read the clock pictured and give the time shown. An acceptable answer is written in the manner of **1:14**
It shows **8:33**
